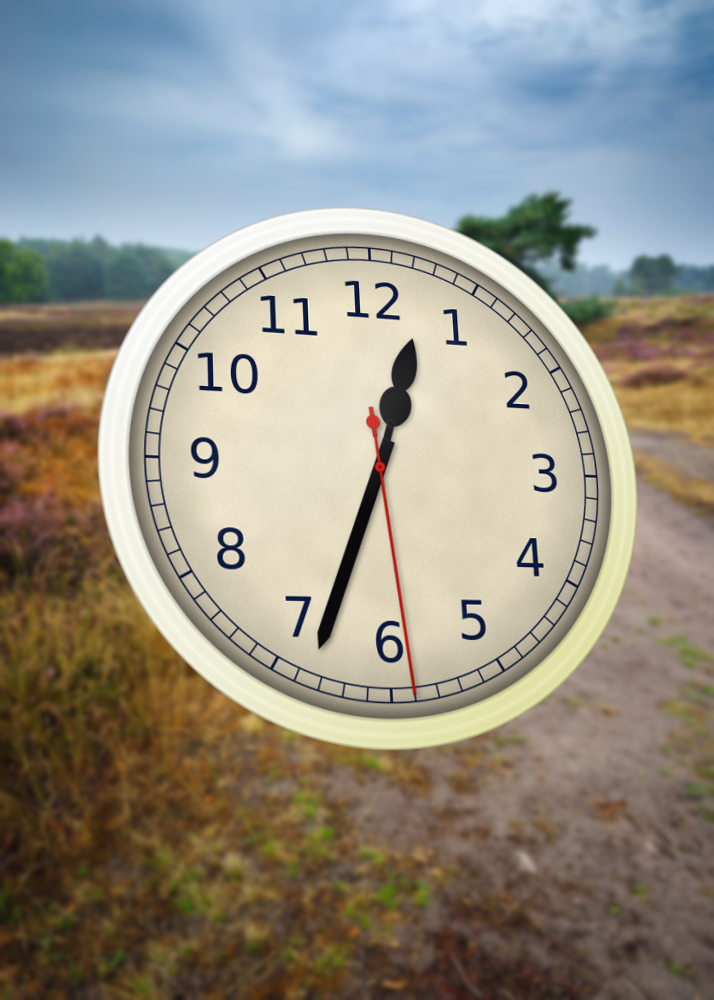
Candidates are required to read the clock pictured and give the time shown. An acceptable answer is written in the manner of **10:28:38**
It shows **12:33:29**
